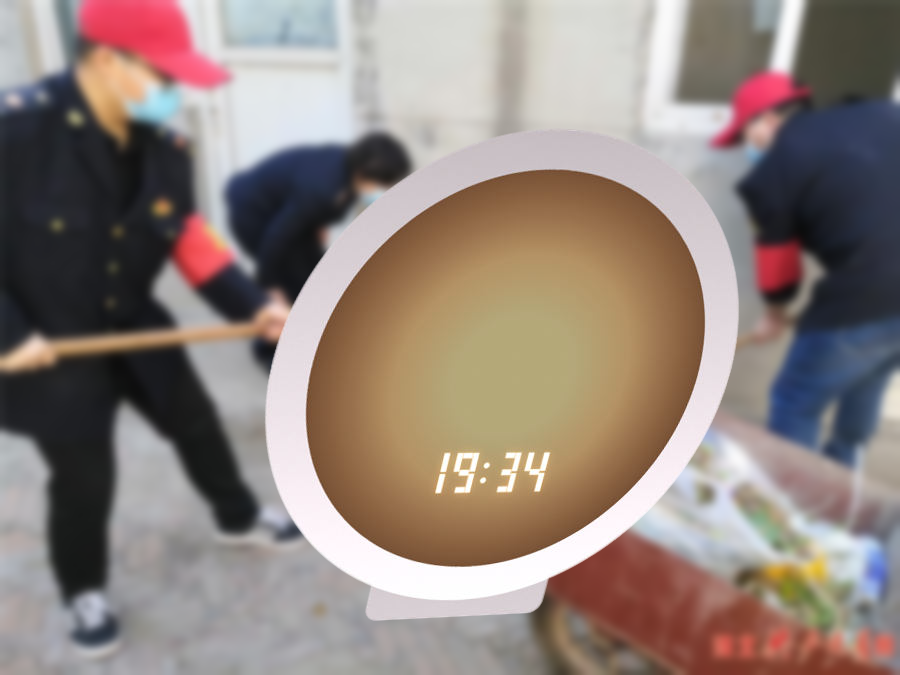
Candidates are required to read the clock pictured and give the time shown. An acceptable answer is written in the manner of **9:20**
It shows **19:34**
